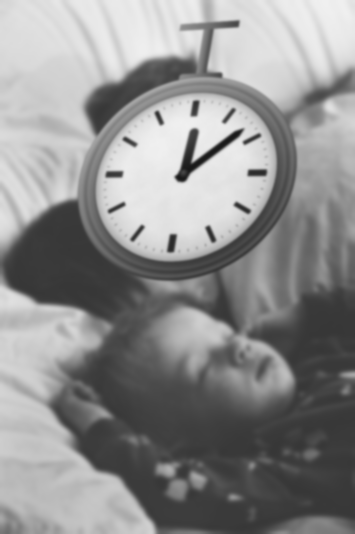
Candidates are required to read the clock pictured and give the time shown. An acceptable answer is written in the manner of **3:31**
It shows **12:08**
